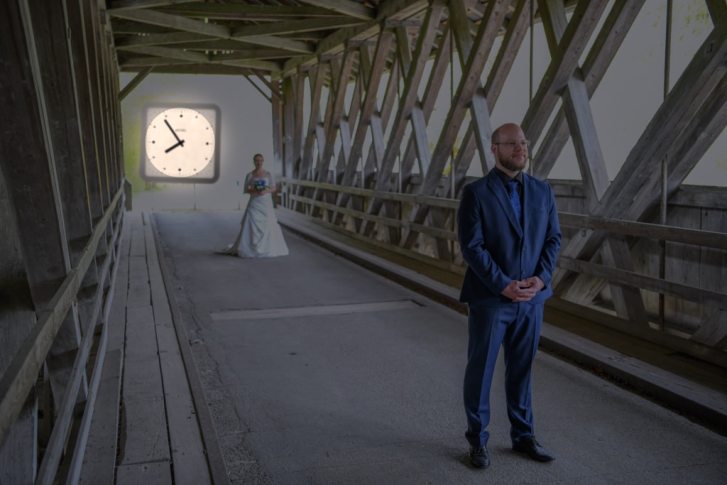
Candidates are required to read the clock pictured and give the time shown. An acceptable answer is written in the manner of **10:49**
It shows **7:54**
